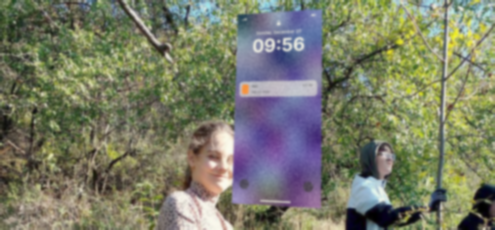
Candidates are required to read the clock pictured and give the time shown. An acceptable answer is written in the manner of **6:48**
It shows **9:56**
